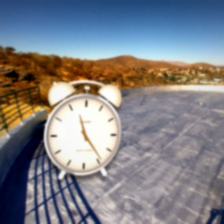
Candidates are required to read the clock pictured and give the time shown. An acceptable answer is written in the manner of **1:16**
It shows **11:24**
